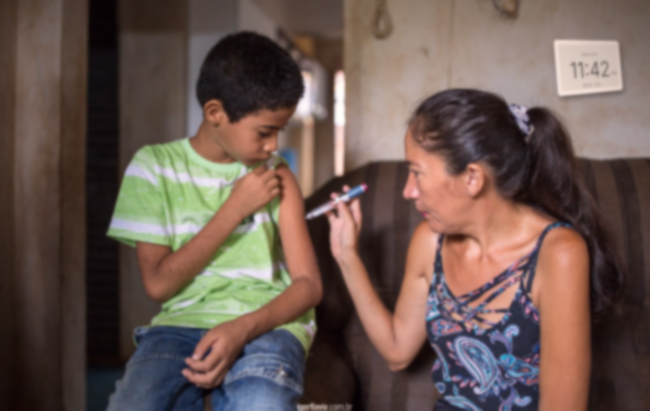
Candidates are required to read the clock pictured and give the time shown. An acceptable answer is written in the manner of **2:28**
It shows **11:42**
